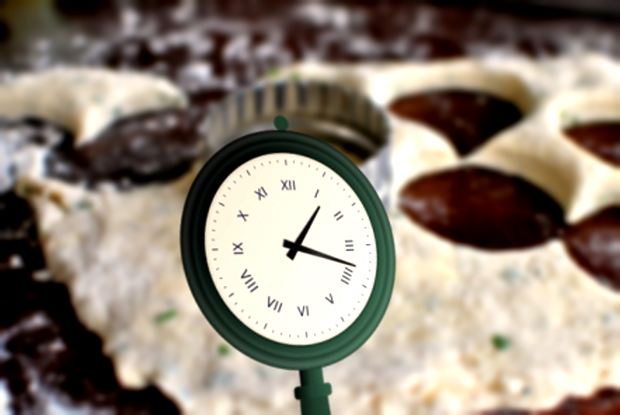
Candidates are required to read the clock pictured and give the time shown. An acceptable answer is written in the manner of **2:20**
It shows **1:18**
